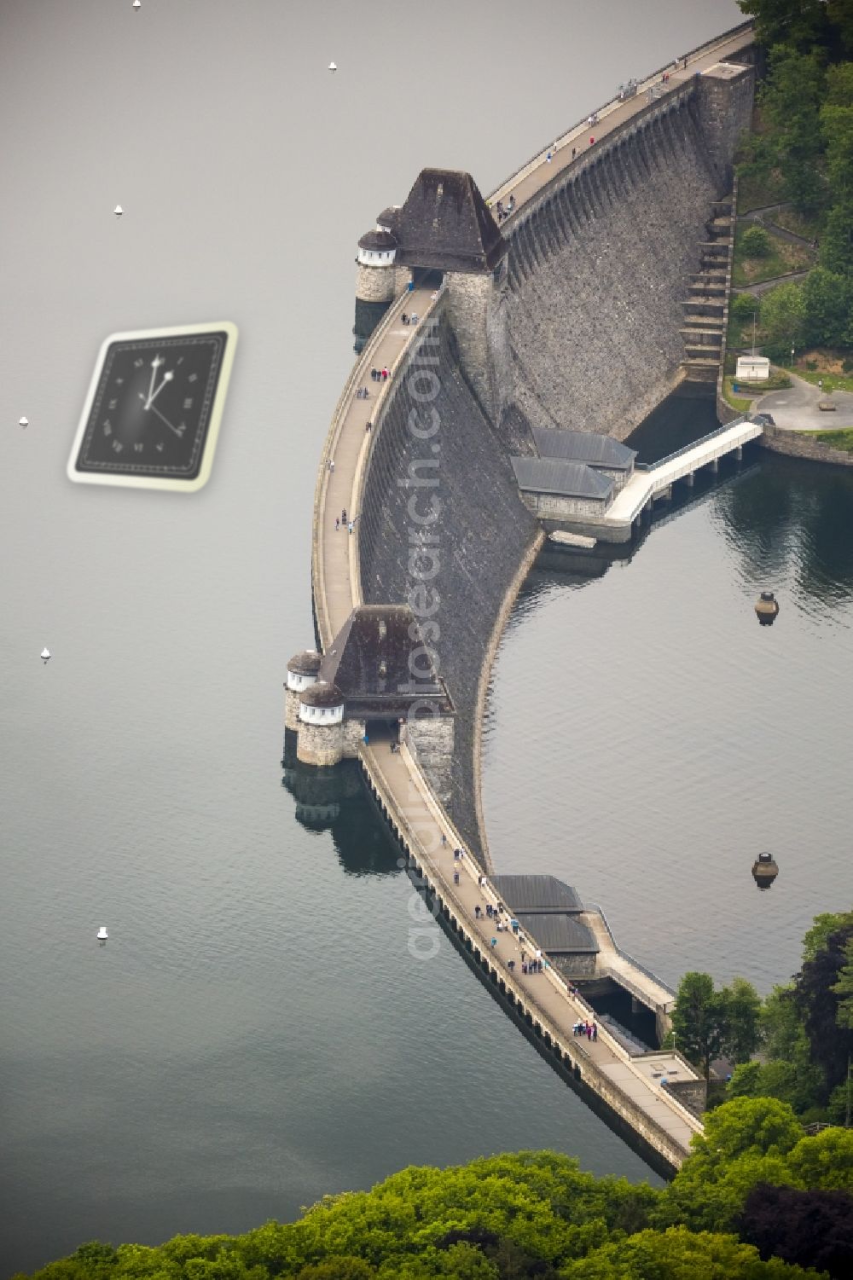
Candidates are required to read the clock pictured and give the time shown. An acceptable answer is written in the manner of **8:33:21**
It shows **12:59:21**
